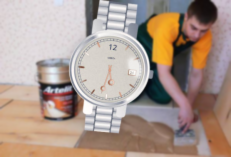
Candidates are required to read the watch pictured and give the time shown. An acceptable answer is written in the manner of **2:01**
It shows **5:32**
